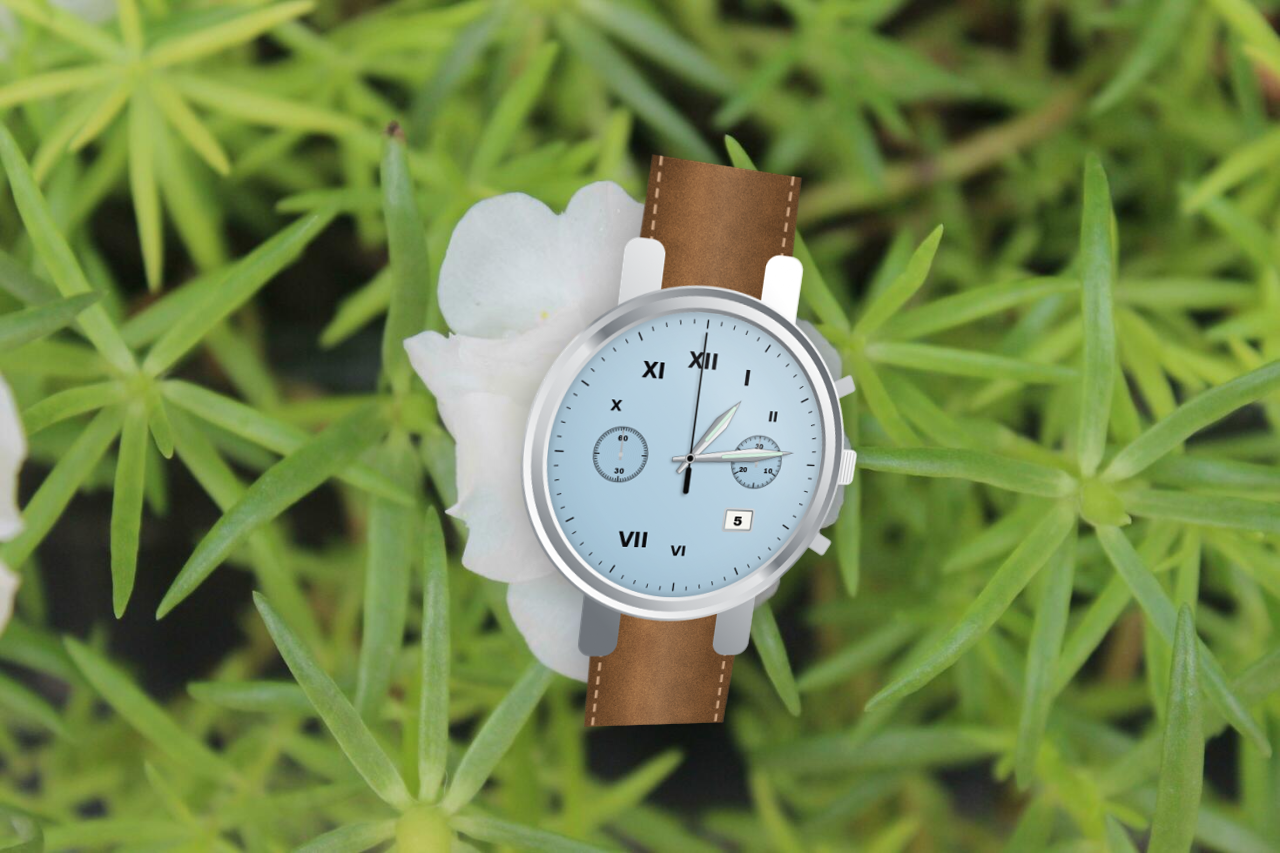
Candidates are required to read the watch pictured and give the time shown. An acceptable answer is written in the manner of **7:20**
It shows **1:14**
